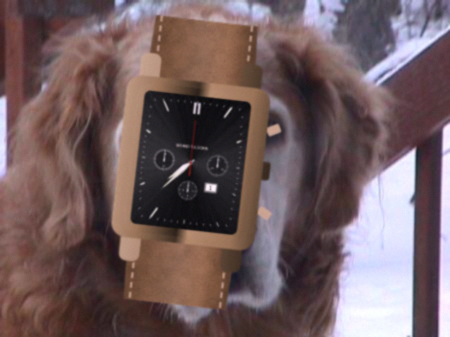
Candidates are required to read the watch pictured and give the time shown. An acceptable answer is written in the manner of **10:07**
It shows **7:37**
